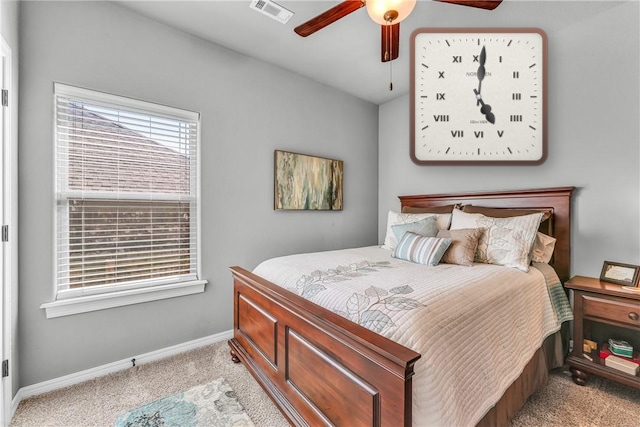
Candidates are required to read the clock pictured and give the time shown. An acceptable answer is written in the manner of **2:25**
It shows **5:01**
